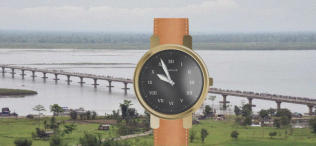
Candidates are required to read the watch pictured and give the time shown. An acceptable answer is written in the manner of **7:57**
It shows **9:56**
